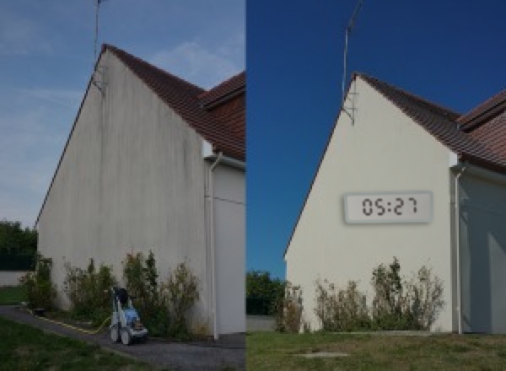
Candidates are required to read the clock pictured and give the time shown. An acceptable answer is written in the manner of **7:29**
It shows **5:27**
